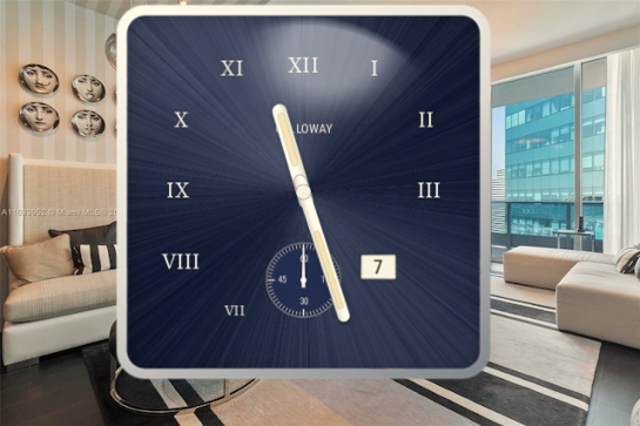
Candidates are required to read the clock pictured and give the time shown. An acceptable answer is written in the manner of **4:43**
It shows **11:27**
